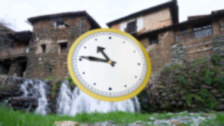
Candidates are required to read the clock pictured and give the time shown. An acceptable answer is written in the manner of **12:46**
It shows **10:46**
